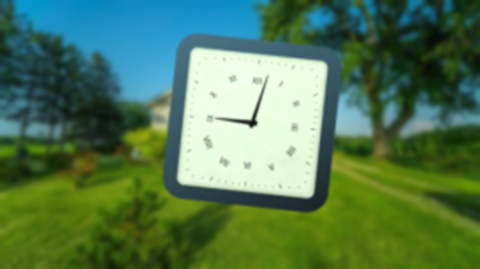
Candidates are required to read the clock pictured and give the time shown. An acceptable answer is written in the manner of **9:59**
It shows **9:02**
